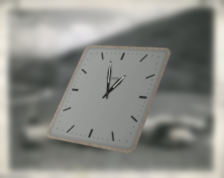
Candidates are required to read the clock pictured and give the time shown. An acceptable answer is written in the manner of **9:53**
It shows **12:57**
